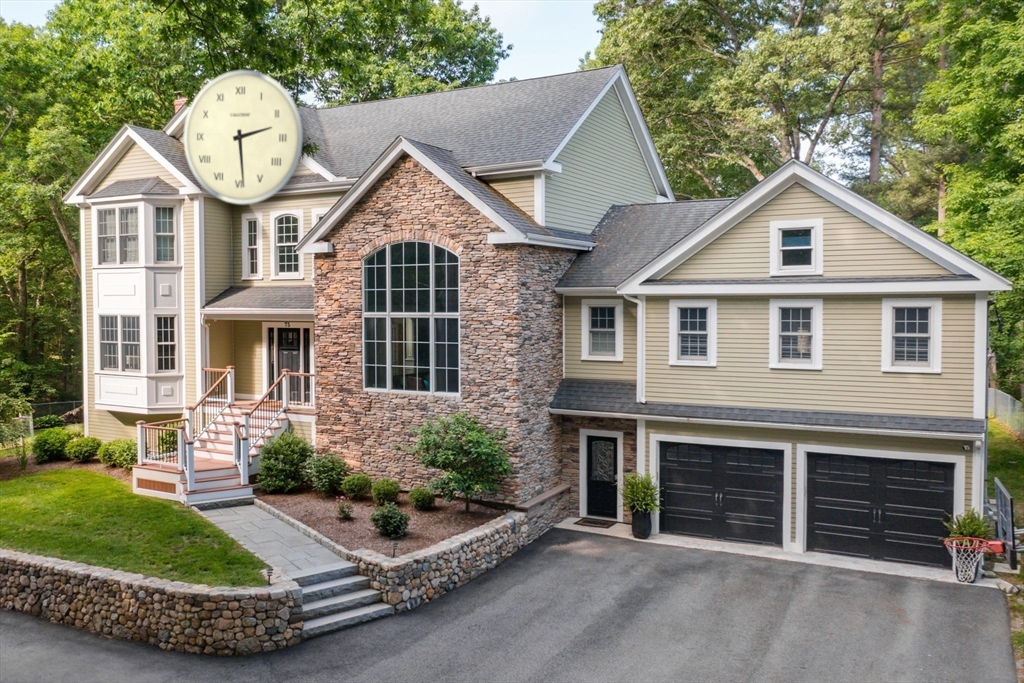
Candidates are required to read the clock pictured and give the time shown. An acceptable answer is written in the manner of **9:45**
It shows **2:29**
